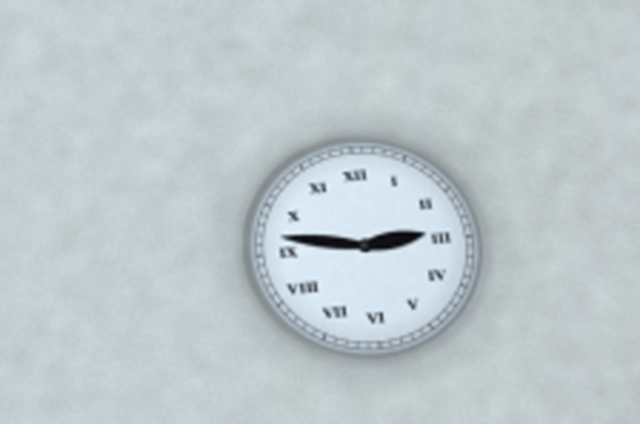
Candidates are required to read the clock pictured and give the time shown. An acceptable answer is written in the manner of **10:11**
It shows **2:47**
